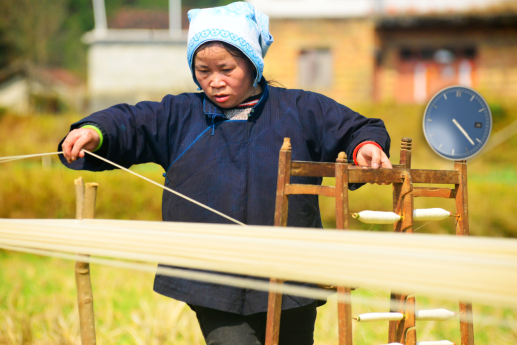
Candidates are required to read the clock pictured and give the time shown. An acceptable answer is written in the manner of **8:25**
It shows **4:22**
